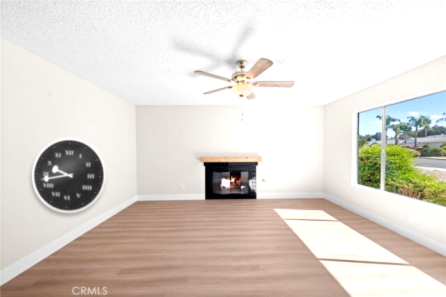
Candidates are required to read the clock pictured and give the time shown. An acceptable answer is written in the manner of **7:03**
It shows **9:43**
